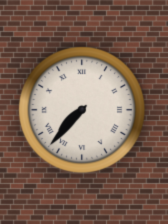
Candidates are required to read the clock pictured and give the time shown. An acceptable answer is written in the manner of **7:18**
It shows **7:37**
